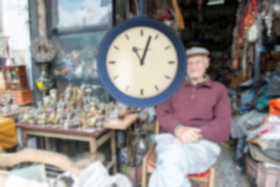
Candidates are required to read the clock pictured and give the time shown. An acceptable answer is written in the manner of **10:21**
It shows **11:03**
